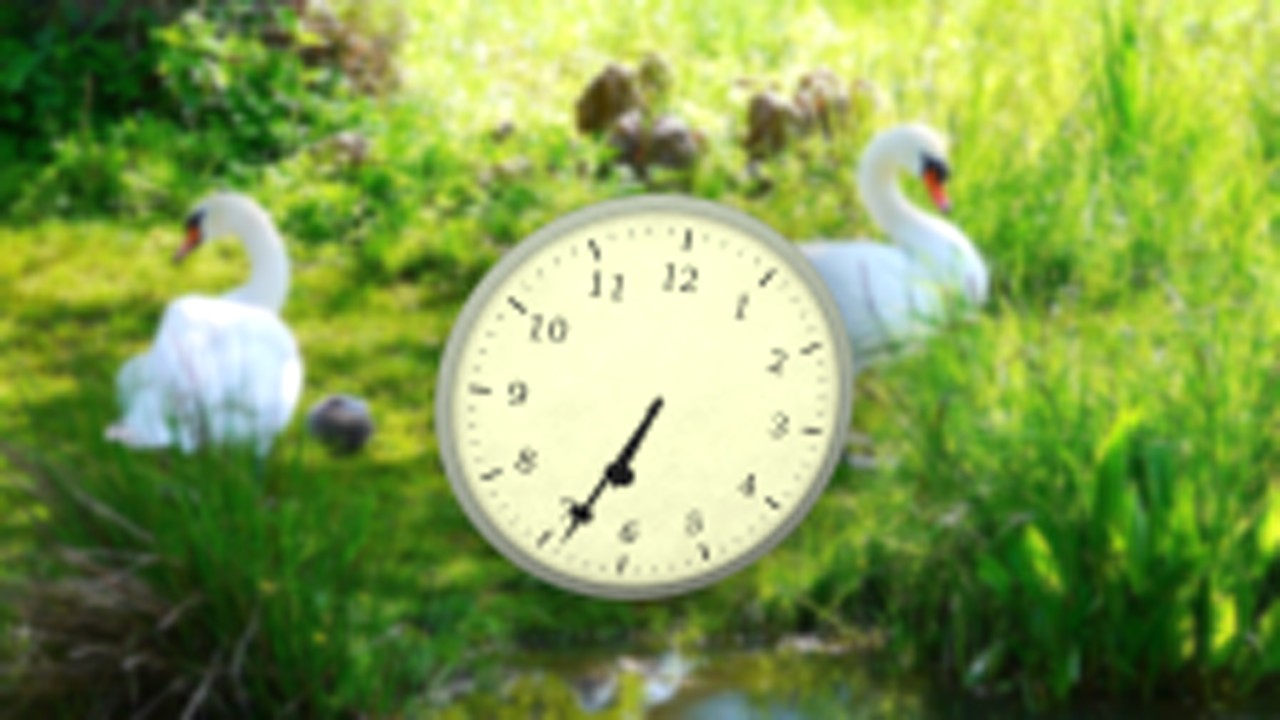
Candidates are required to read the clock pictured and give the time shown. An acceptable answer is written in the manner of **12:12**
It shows **6:34**
